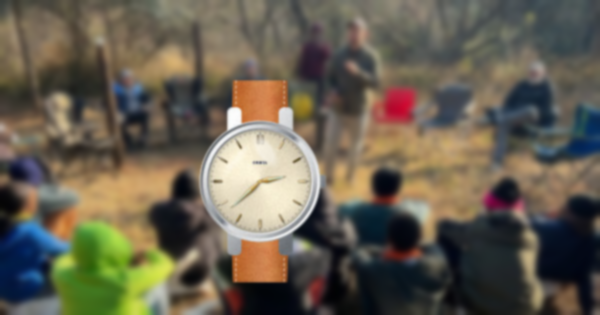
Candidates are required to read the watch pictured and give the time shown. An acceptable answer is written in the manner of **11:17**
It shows **2:38**
